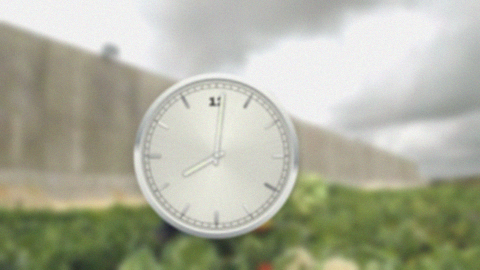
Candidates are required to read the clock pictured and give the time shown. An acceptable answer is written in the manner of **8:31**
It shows **8:01**
